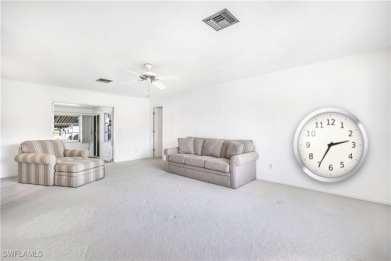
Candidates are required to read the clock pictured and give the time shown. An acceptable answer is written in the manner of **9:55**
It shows **2:35**
